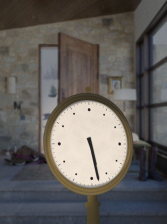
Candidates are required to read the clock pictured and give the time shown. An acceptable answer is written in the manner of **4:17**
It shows **5:28**
